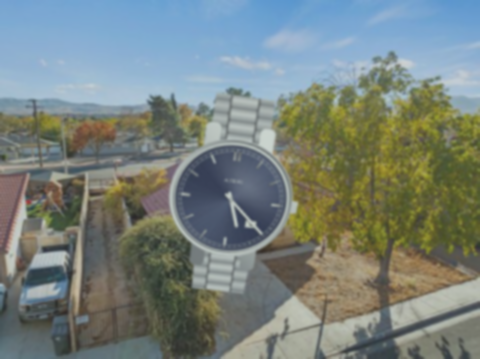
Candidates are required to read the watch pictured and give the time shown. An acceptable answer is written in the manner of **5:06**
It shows **5:22**
